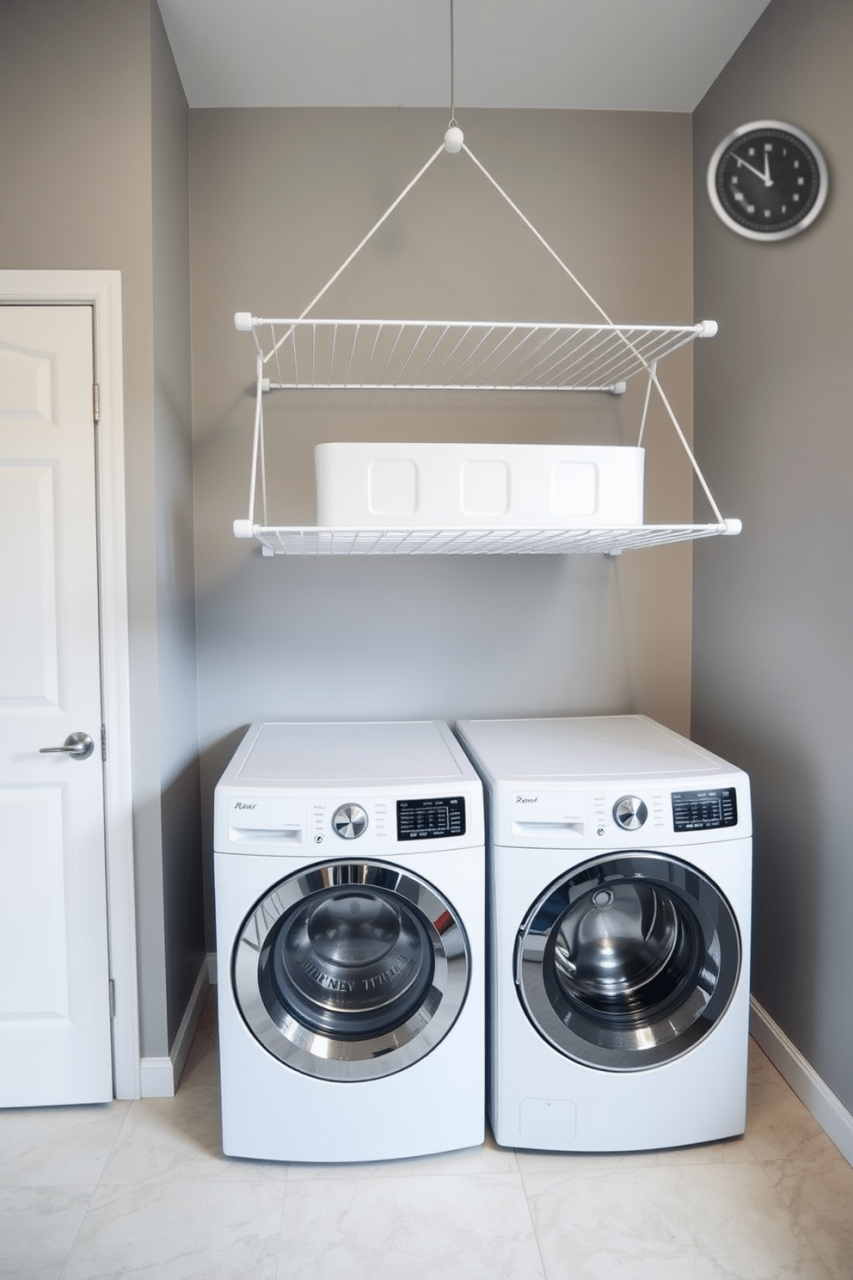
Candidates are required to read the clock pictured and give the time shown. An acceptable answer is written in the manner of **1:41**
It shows **11:51**
